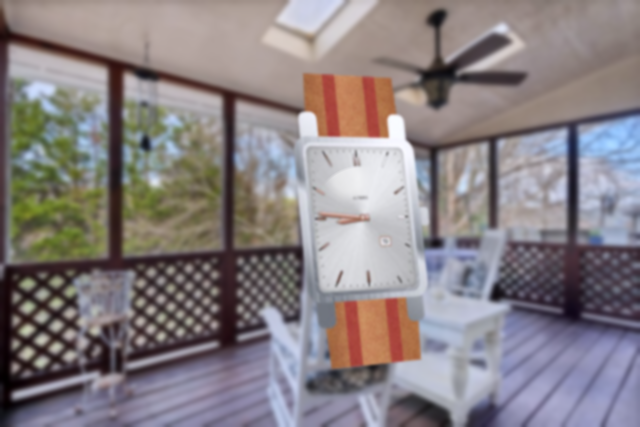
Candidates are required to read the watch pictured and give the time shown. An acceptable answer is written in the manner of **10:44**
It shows **8:46**
